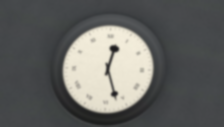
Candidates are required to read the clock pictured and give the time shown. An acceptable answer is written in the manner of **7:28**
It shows **12:27**
